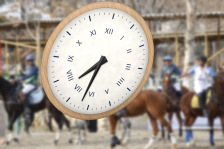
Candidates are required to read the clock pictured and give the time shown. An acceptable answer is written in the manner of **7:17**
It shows **7:32**
